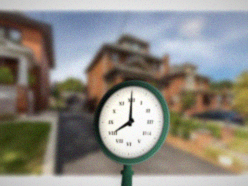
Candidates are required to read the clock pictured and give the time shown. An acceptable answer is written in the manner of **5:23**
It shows **8:00**
